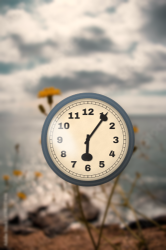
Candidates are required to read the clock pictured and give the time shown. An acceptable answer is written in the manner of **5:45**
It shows **6:06**
